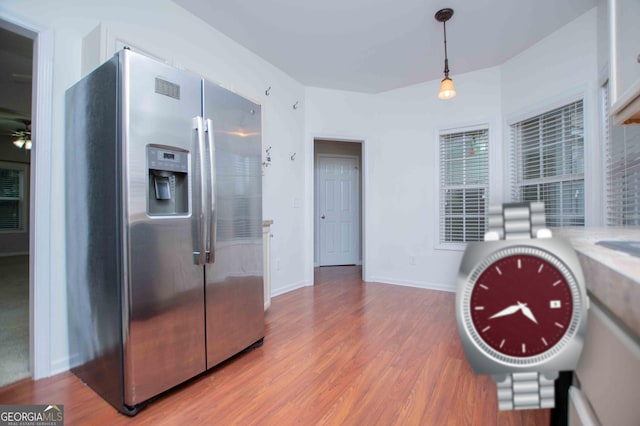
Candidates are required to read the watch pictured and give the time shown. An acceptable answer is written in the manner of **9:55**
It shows **4:42**
